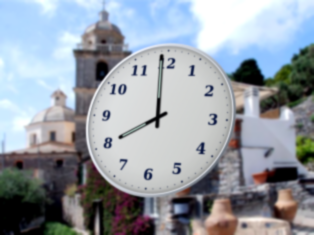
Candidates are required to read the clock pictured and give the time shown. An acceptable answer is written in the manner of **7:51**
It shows **7:59**
